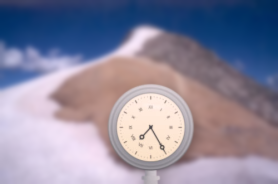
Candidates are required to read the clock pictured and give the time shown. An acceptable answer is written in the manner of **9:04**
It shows **7:25**
